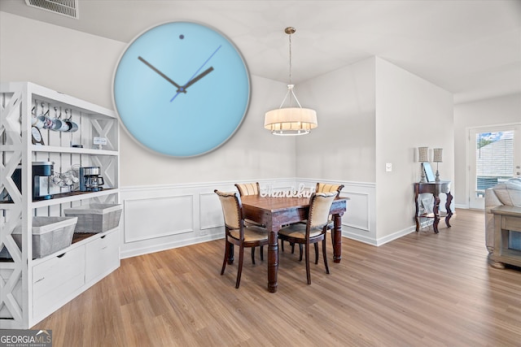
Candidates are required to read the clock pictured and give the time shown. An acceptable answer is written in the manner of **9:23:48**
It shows **1:51:07**
